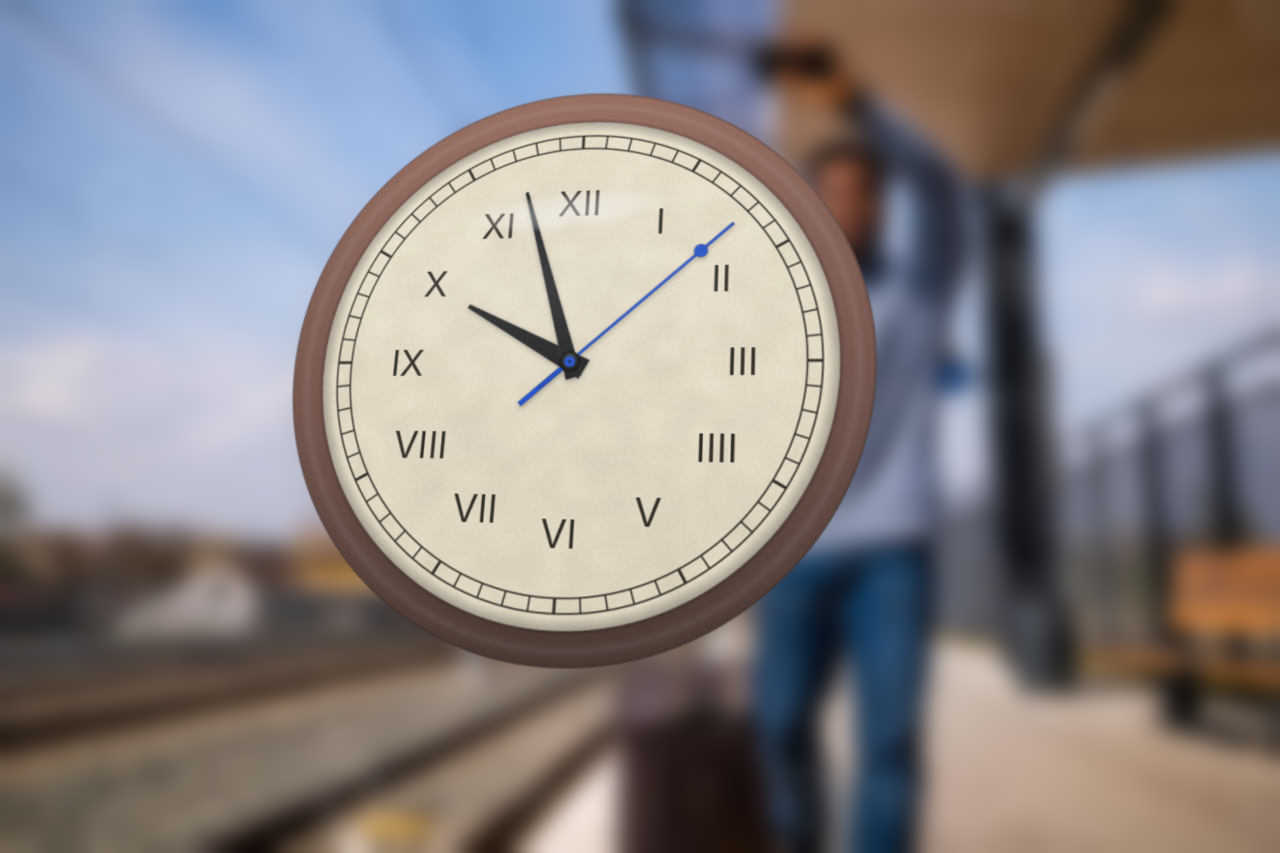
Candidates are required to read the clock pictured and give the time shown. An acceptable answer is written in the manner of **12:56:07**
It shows **9:57:08**
